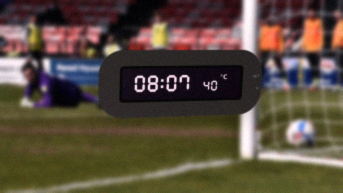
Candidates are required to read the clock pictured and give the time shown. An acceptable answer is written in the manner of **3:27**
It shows **8:07**
